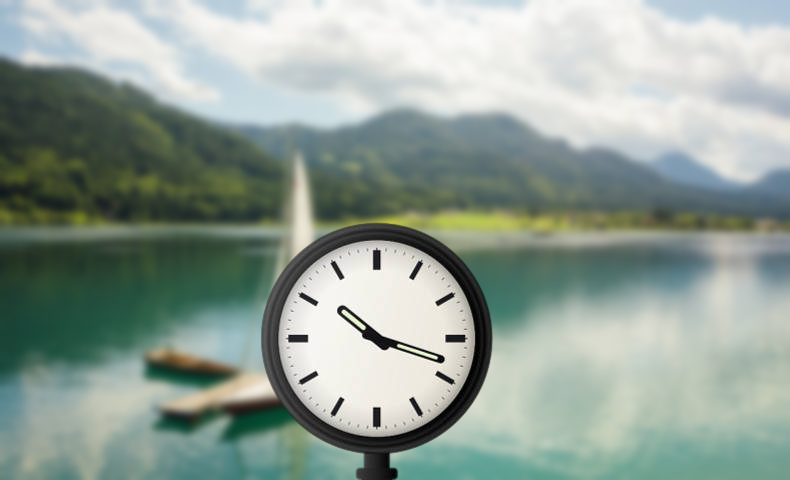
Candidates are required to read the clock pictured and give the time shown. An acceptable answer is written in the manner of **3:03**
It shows **10:18**
